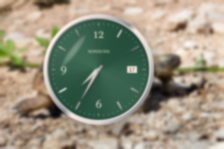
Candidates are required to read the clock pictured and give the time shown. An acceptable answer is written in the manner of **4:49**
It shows **7:35**
